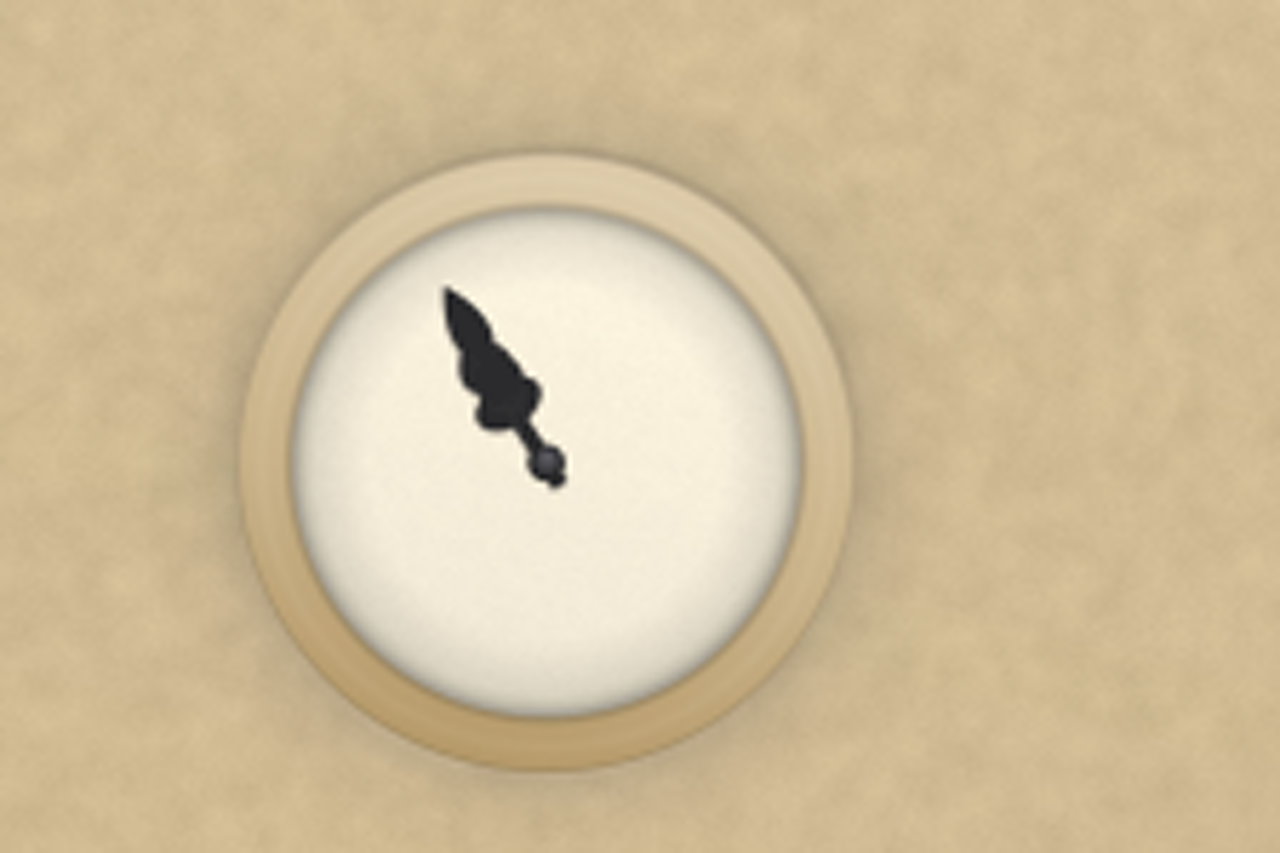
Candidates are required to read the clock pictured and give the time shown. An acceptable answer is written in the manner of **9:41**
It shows **10:55**
